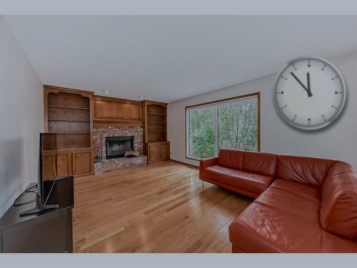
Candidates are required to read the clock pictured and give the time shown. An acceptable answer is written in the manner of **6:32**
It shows **11:53**
